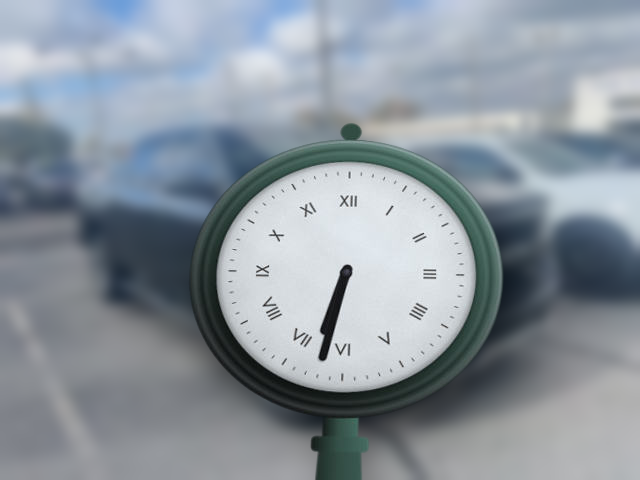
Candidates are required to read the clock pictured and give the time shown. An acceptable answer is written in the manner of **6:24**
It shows **6:32**
